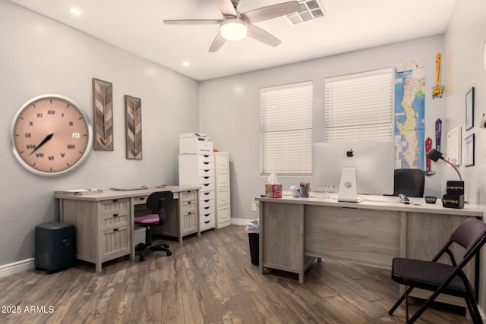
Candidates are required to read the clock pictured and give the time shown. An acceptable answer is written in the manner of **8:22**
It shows **7:38**
